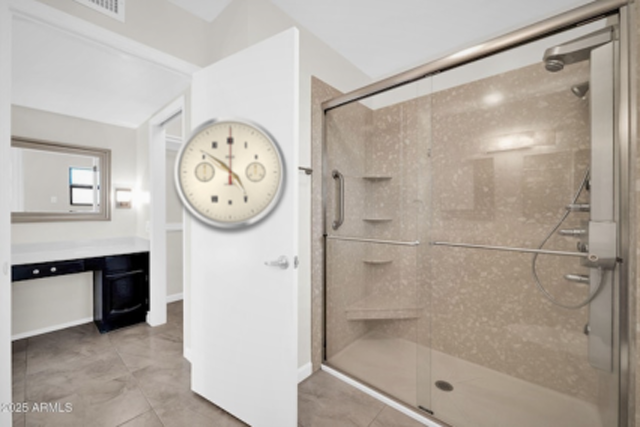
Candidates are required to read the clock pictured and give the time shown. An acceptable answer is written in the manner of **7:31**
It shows **4:51**
